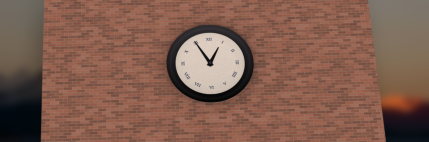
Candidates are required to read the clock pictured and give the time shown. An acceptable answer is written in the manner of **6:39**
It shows **12:55**
